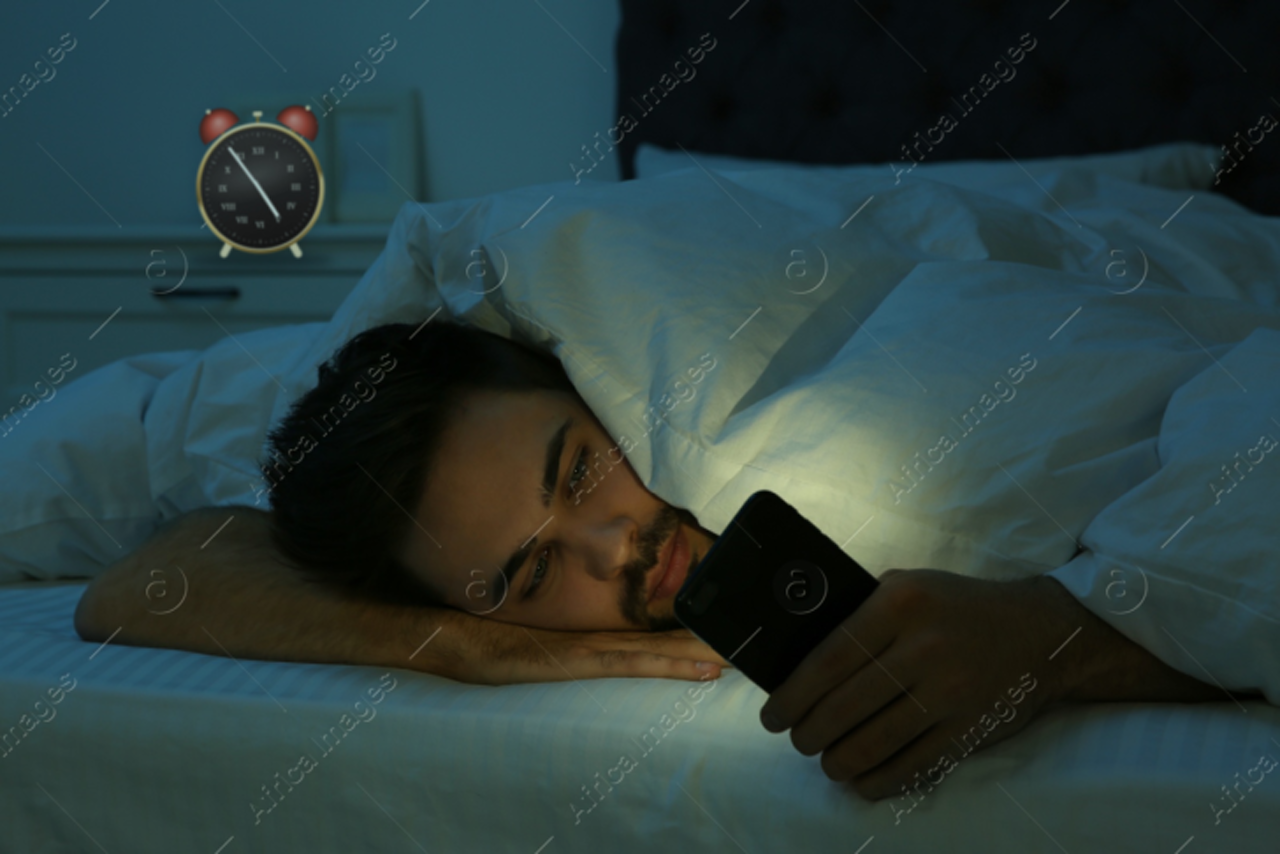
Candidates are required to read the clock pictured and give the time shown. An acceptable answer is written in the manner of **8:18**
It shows **4:54**
